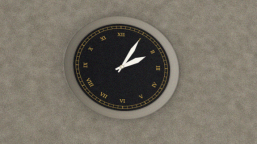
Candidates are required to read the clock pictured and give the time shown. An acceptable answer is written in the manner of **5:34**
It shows **2:05**
